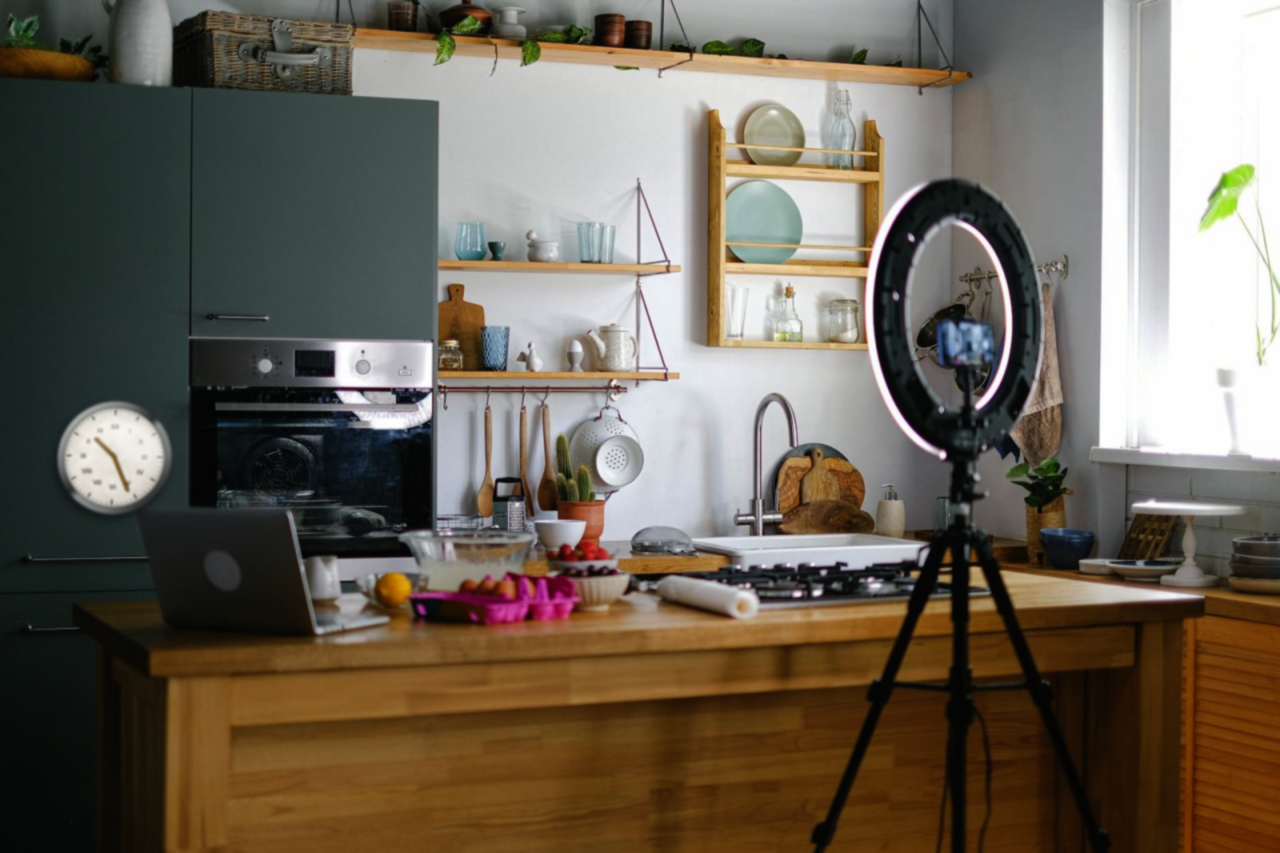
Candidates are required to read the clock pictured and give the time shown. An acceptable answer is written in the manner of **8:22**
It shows **10:26**
